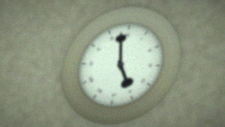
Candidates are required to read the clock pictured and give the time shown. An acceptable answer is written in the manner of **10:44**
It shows **4:58**
